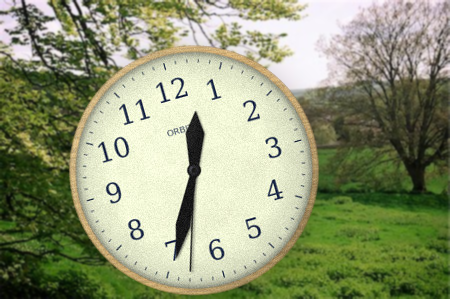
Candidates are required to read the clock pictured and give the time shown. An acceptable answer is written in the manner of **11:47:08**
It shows **12:34:33**
